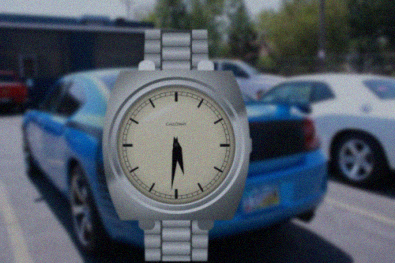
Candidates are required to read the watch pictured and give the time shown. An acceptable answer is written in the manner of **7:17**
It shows **5:31**
